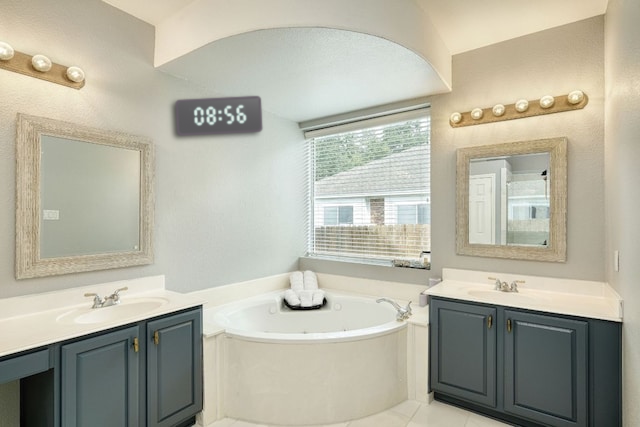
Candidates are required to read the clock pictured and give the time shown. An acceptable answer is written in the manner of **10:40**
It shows **8:56**
